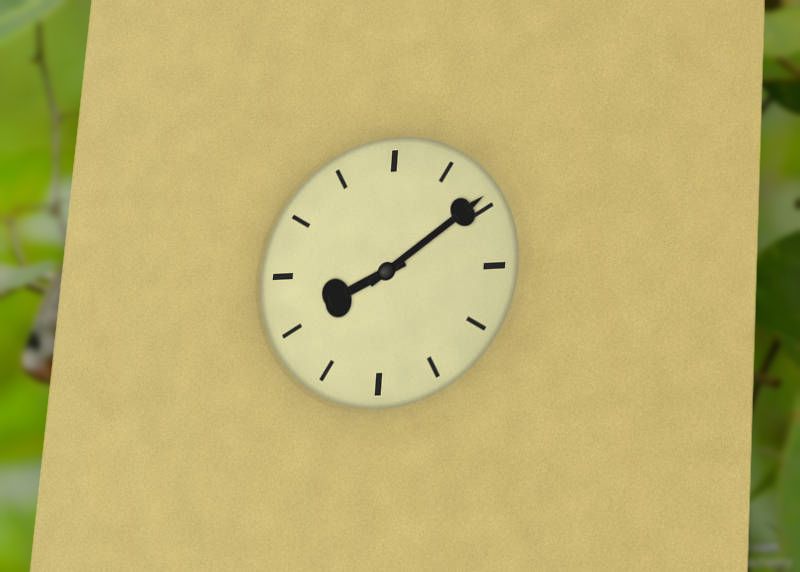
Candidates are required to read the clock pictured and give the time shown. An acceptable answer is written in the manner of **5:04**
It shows **8:09**
